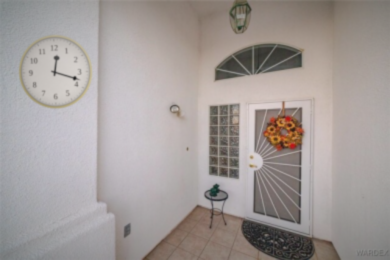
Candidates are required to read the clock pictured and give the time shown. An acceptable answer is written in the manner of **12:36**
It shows **12:18**
